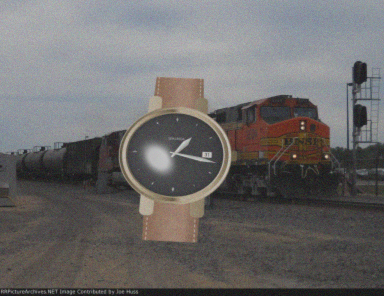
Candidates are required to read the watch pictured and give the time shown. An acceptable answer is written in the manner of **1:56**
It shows **1:17**
